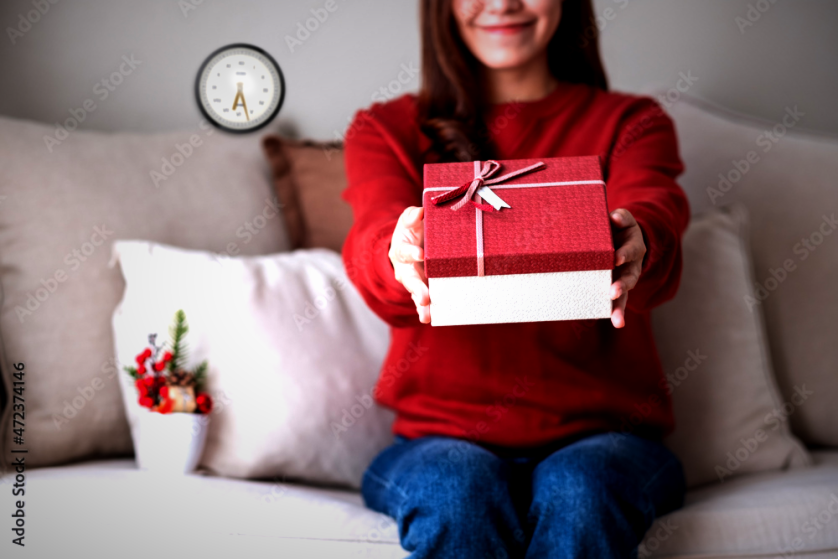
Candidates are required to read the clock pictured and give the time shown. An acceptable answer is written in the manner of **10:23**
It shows **6:27**
